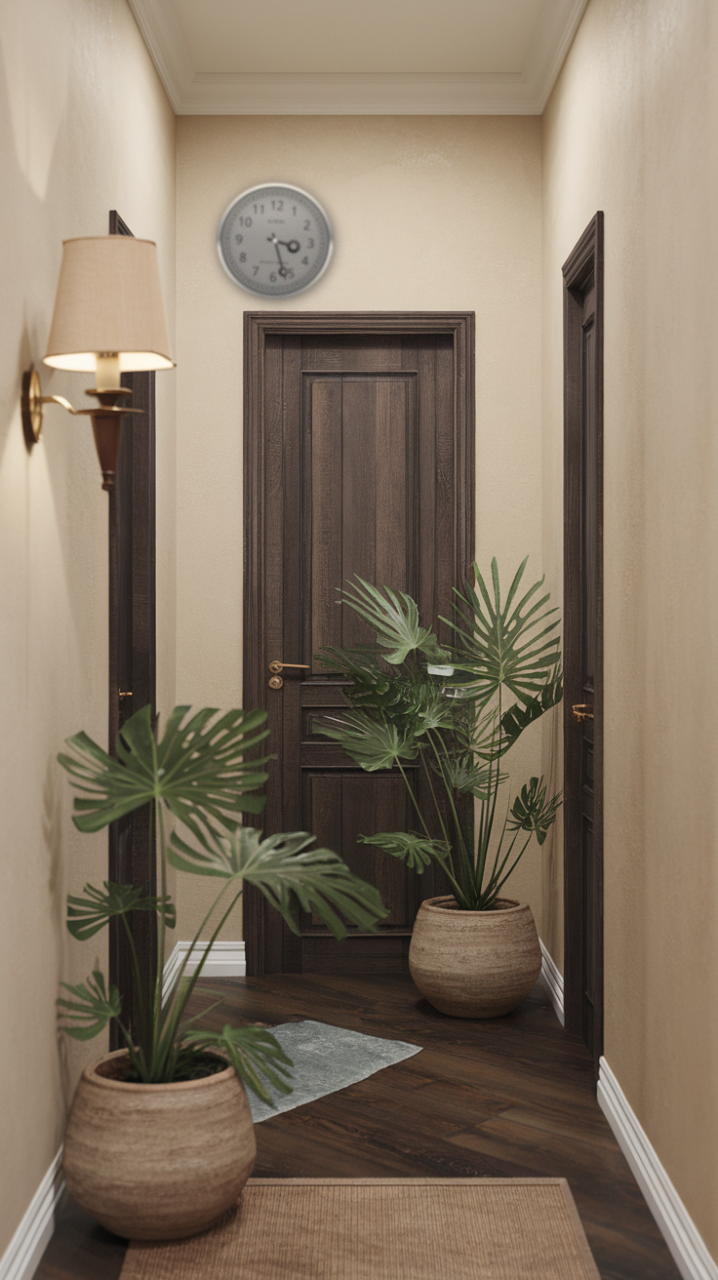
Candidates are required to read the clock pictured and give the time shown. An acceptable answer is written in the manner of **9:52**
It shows **3:27**
